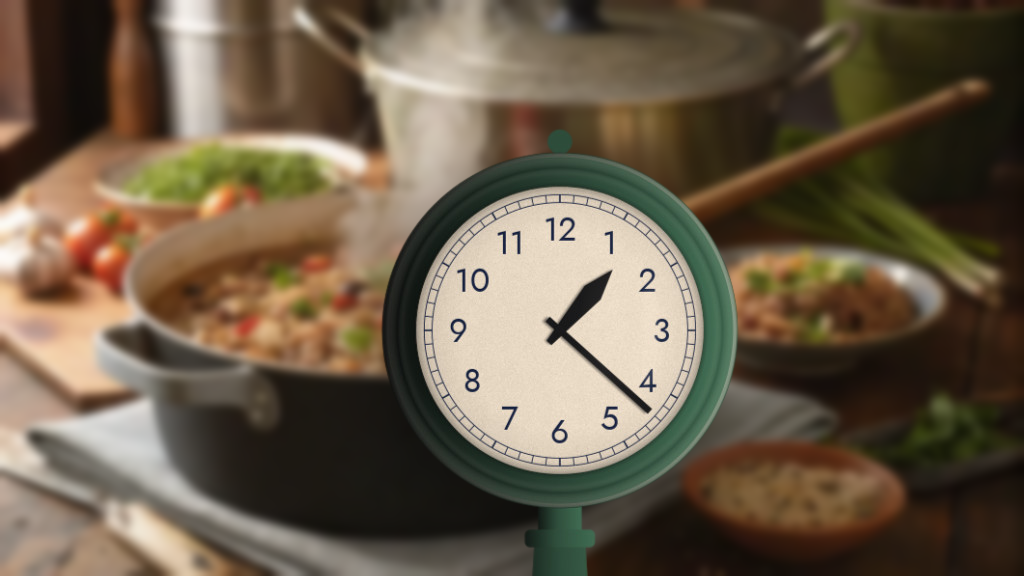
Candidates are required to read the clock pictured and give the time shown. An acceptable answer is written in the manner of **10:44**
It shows **1:22**
